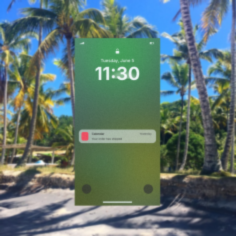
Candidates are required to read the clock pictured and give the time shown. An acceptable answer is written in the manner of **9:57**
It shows **11:30**
